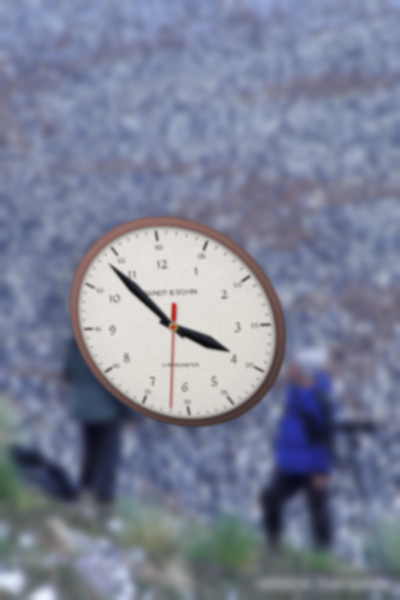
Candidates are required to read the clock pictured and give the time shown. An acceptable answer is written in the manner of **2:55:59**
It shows **3:53:32**
